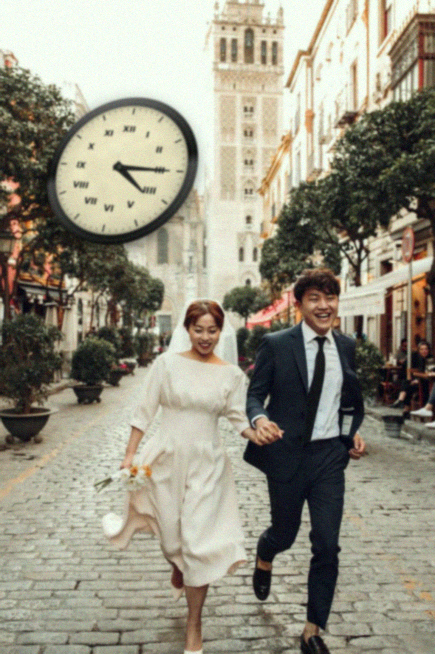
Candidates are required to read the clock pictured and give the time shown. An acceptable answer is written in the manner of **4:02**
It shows **4:15**
